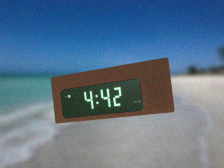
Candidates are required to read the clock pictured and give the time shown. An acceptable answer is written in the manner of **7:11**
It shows **4:42**
